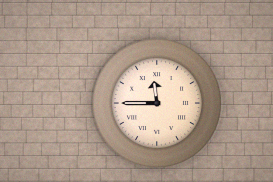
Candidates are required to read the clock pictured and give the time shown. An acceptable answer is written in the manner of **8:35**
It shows **11:45**
